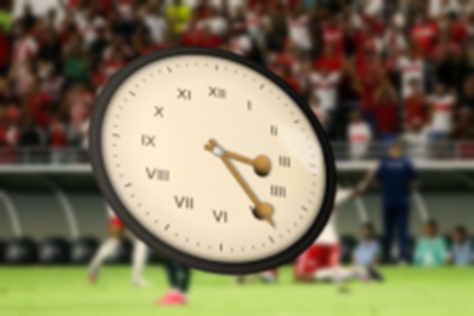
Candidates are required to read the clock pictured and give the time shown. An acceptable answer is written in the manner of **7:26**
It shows **3:24**
